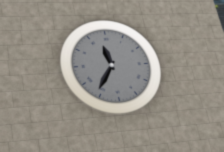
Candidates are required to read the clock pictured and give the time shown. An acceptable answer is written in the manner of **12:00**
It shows **11:36**
